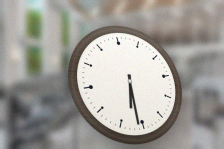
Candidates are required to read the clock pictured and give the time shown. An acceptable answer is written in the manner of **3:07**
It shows **6:31**
